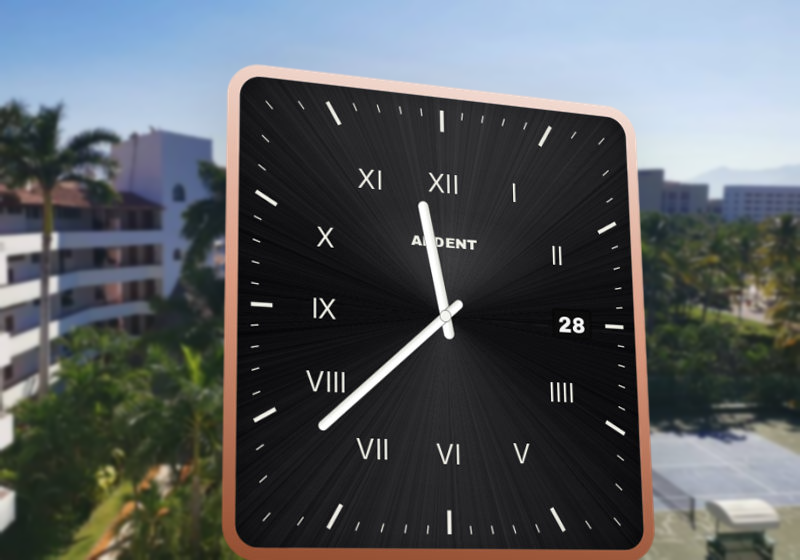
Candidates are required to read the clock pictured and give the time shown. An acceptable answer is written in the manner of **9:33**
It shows **11:38**
